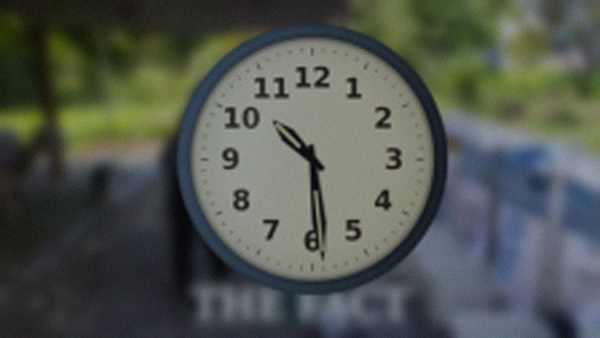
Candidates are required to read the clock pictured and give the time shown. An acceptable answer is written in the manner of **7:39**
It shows **10:29**
